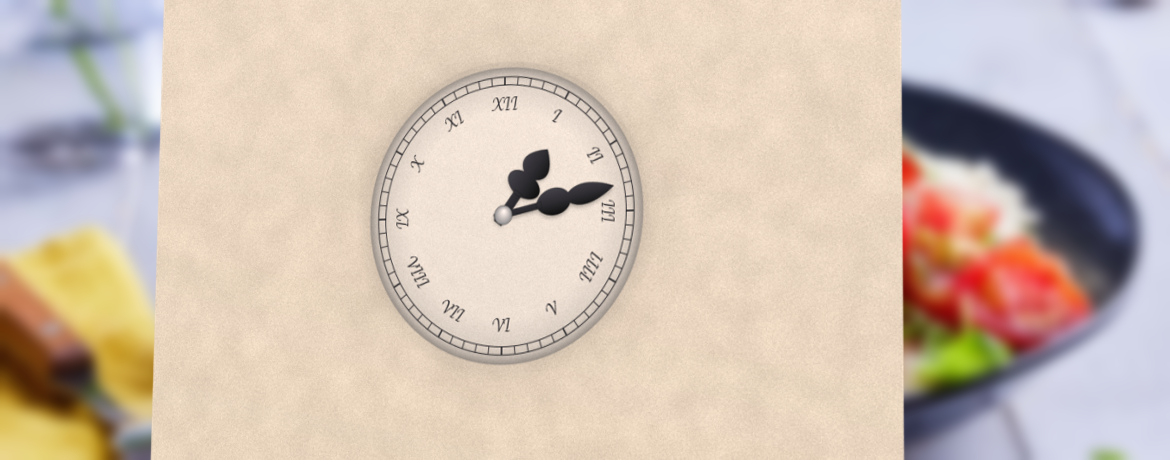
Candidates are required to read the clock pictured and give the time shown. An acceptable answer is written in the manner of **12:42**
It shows **1:13**
